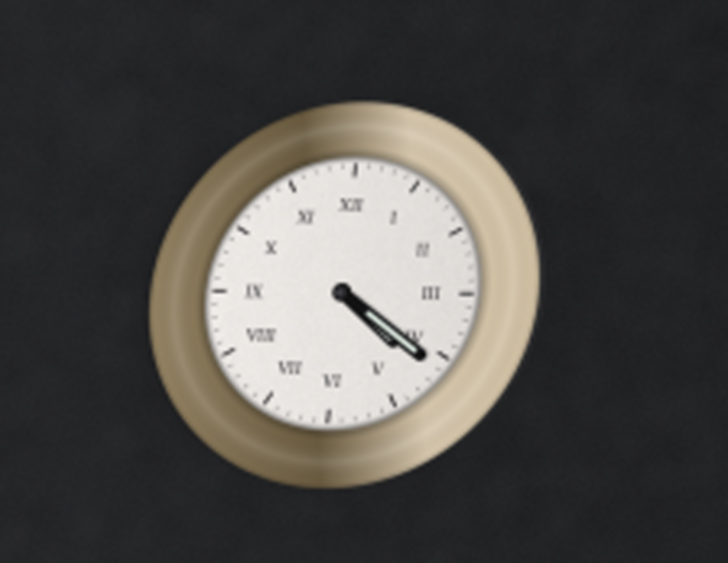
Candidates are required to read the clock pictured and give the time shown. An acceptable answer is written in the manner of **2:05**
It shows **4:21**
